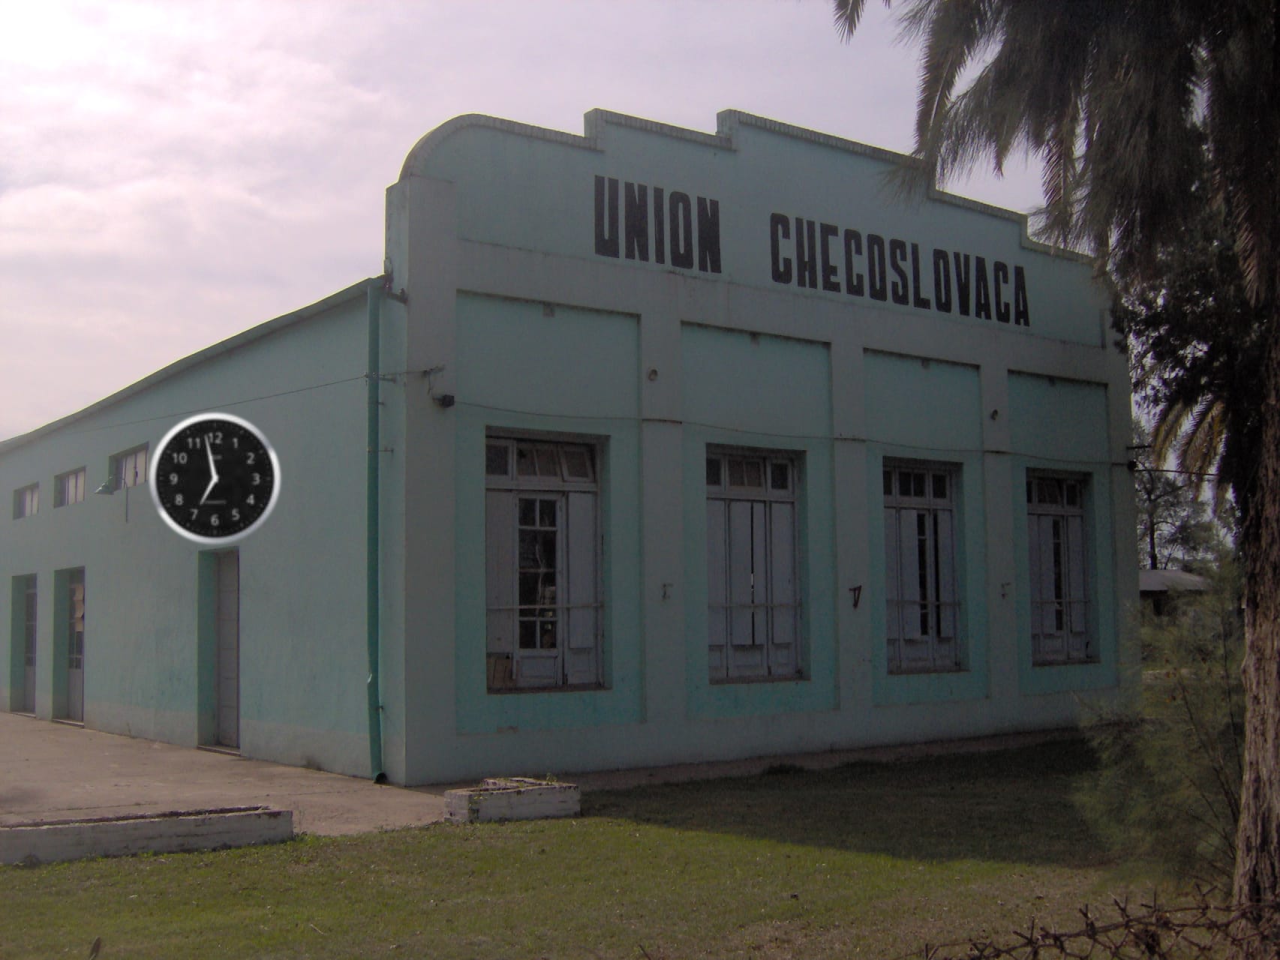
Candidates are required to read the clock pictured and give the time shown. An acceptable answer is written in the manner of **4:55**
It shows **6:58**
